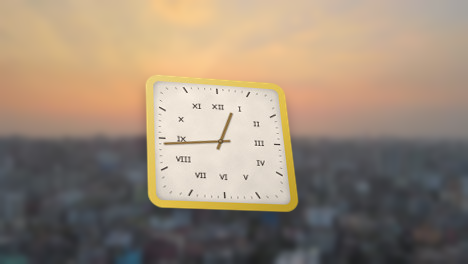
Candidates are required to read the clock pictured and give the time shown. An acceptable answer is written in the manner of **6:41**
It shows **12:44**
